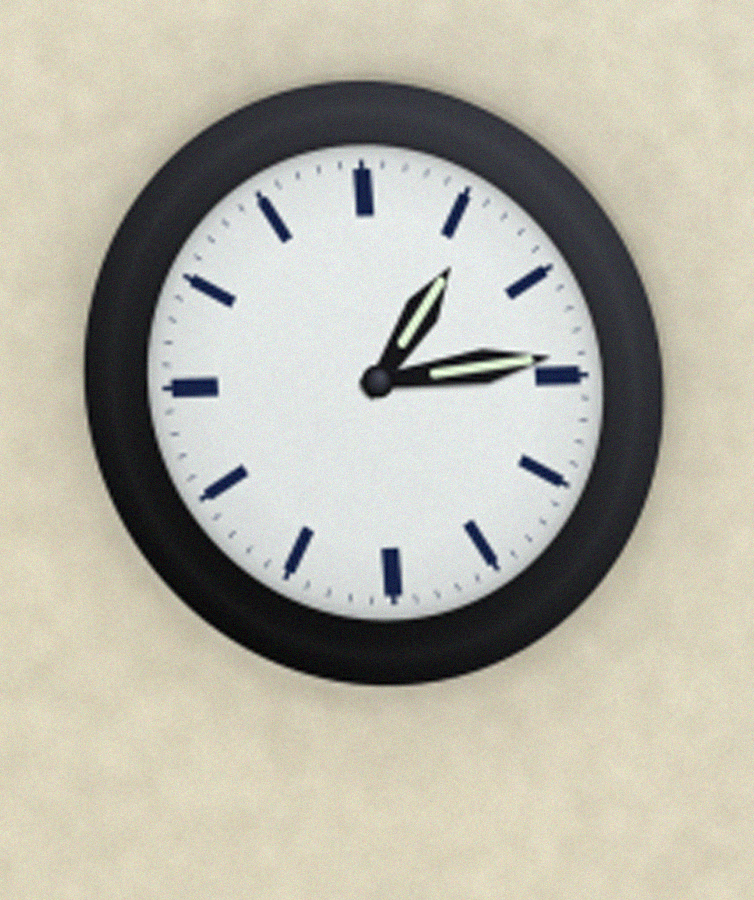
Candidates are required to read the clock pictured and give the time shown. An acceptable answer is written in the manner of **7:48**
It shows **1:14**
